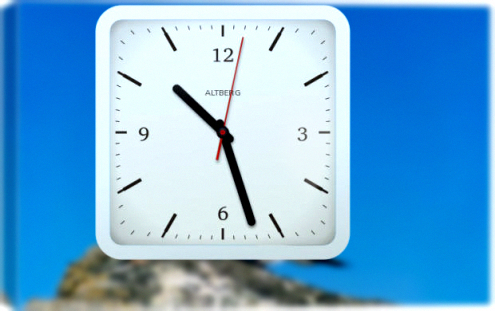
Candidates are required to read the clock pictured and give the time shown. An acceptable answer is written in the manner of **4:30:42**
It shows **10:27:02**
